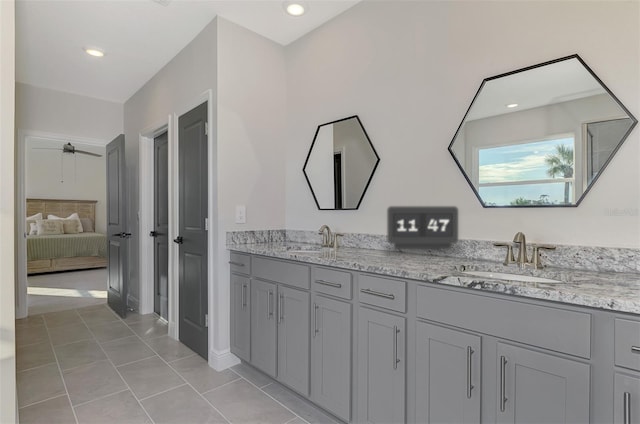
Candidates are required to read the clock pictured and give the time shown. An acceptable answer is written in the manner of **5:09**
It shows **11:47**
